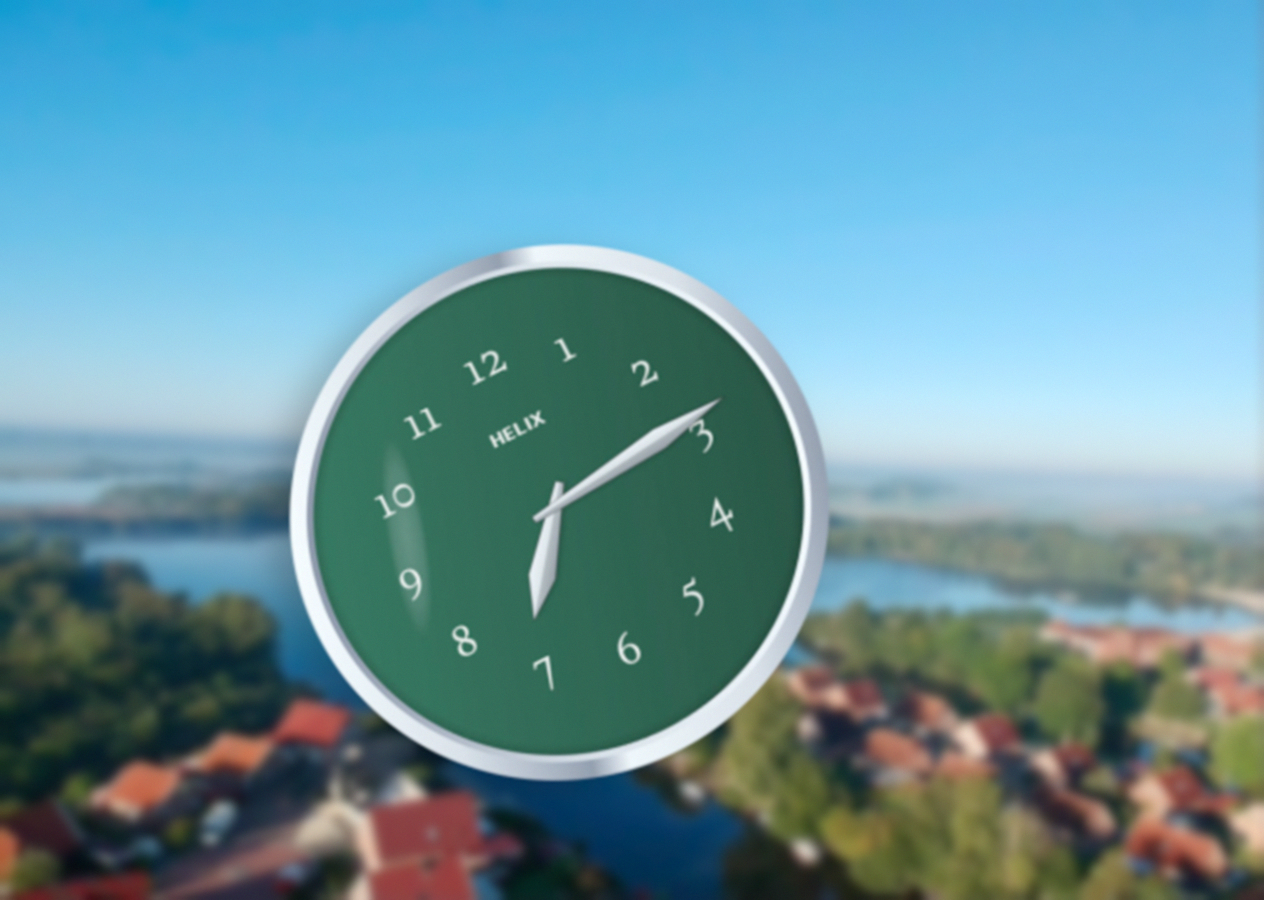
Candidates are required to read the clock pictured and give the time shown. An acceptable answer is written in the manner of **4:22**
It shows **7:14**
